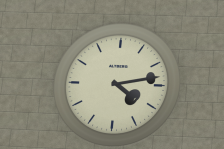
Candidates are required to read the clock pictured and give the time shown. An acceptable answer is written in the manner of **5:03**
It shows **4:13**
